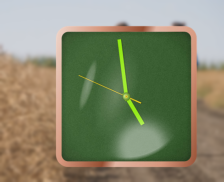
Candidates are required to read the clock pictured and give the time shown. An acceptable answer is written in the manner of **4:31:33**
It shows **4:58:49**
